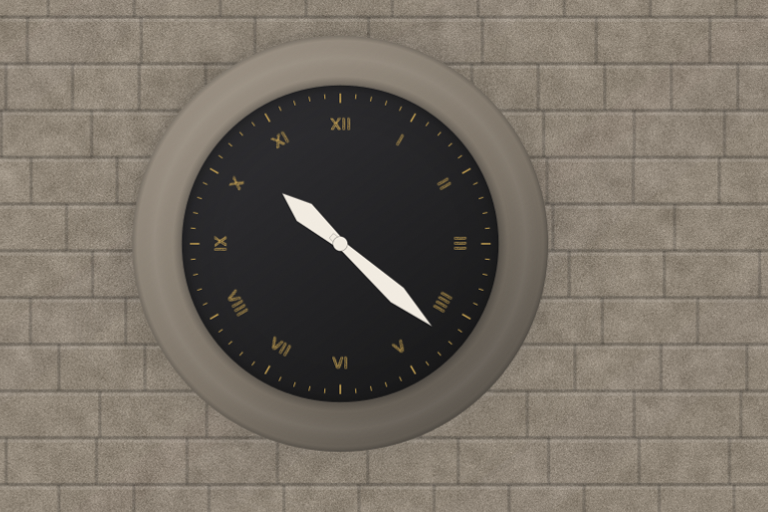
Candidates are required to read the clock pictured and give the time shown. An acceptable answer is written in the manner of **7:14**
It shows **10:22**
